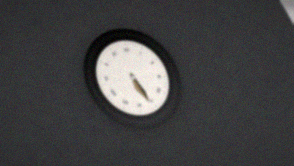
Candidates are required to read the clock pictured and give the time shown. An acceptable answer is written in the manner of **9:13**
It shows **5:26**
